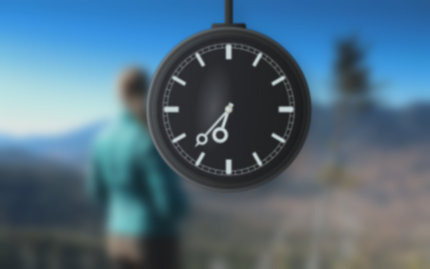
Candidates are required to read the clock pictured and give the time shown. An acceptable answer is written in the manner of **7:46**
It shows **6:37**
